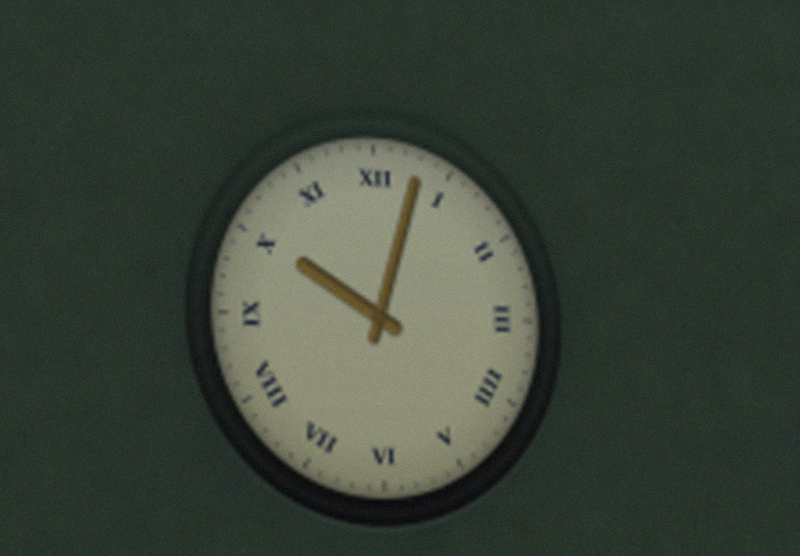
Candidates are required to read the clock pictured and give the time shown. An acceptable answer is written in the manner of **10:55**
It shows **10:03**
